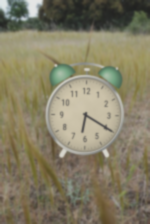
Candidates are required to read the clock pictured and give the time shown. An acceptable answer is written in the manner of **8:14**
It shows **6:20**
